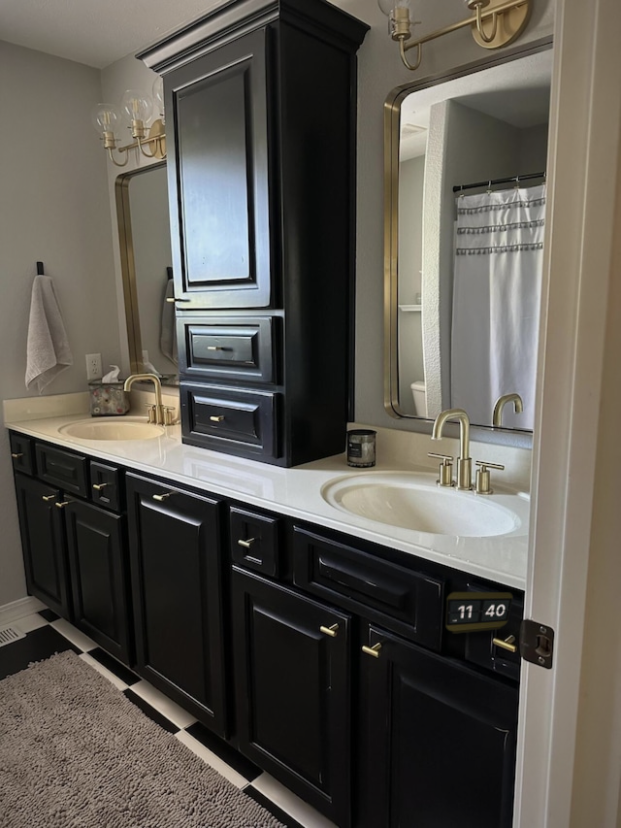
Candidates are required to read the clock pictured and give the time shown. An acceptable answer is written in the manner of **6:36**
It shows **11:40**
